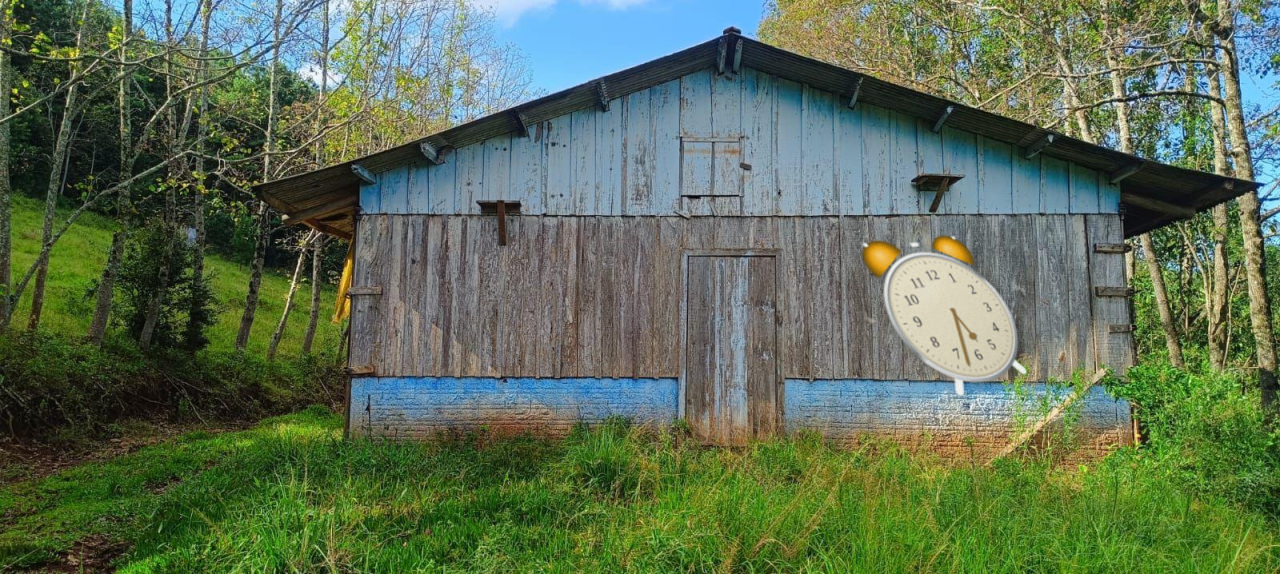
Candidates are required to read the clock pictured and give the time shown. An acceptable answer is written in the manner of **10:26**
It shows **5:33**
